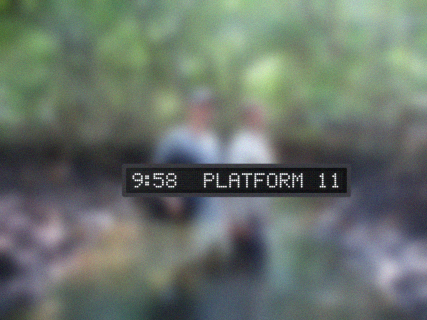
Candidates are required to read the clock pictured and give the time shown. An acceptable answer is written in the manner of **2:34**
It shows **9:58**
